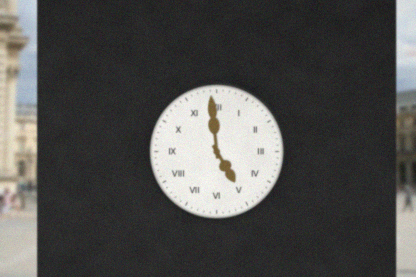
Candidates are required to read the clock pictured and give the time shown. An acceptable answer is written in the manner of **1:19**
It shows **4:59**
